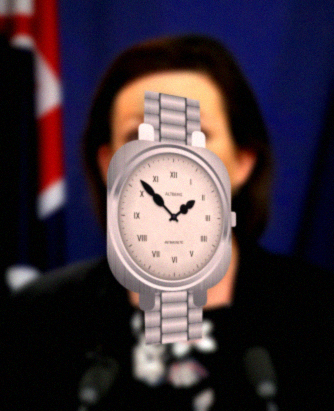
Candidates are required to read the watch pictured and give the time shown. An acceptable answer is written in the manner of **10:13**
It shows **1:52**
